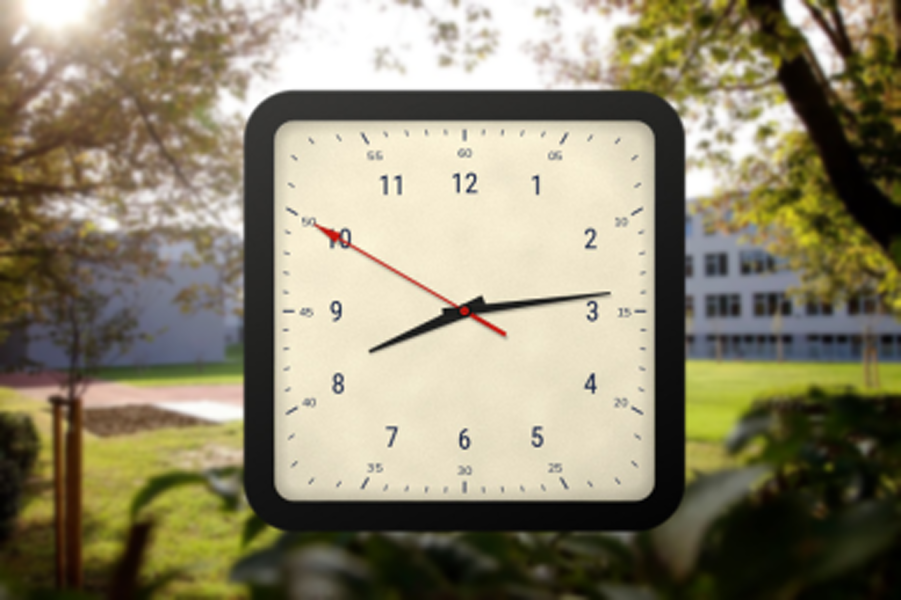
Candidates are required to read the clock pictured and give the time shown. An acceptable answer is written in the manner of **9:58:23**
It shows **8:13:50**
